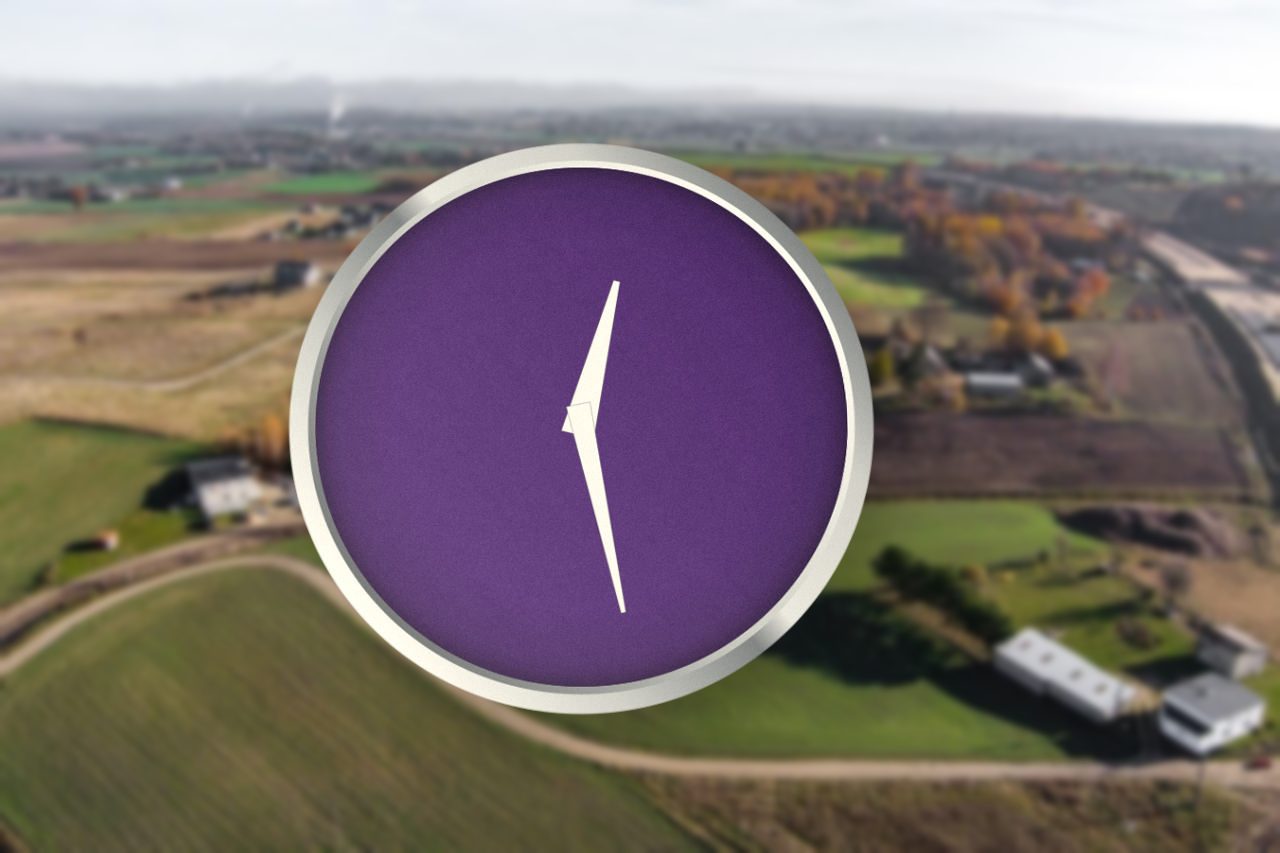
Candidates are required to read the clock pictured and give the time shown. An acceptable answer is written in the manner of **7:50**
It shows **12:28**
